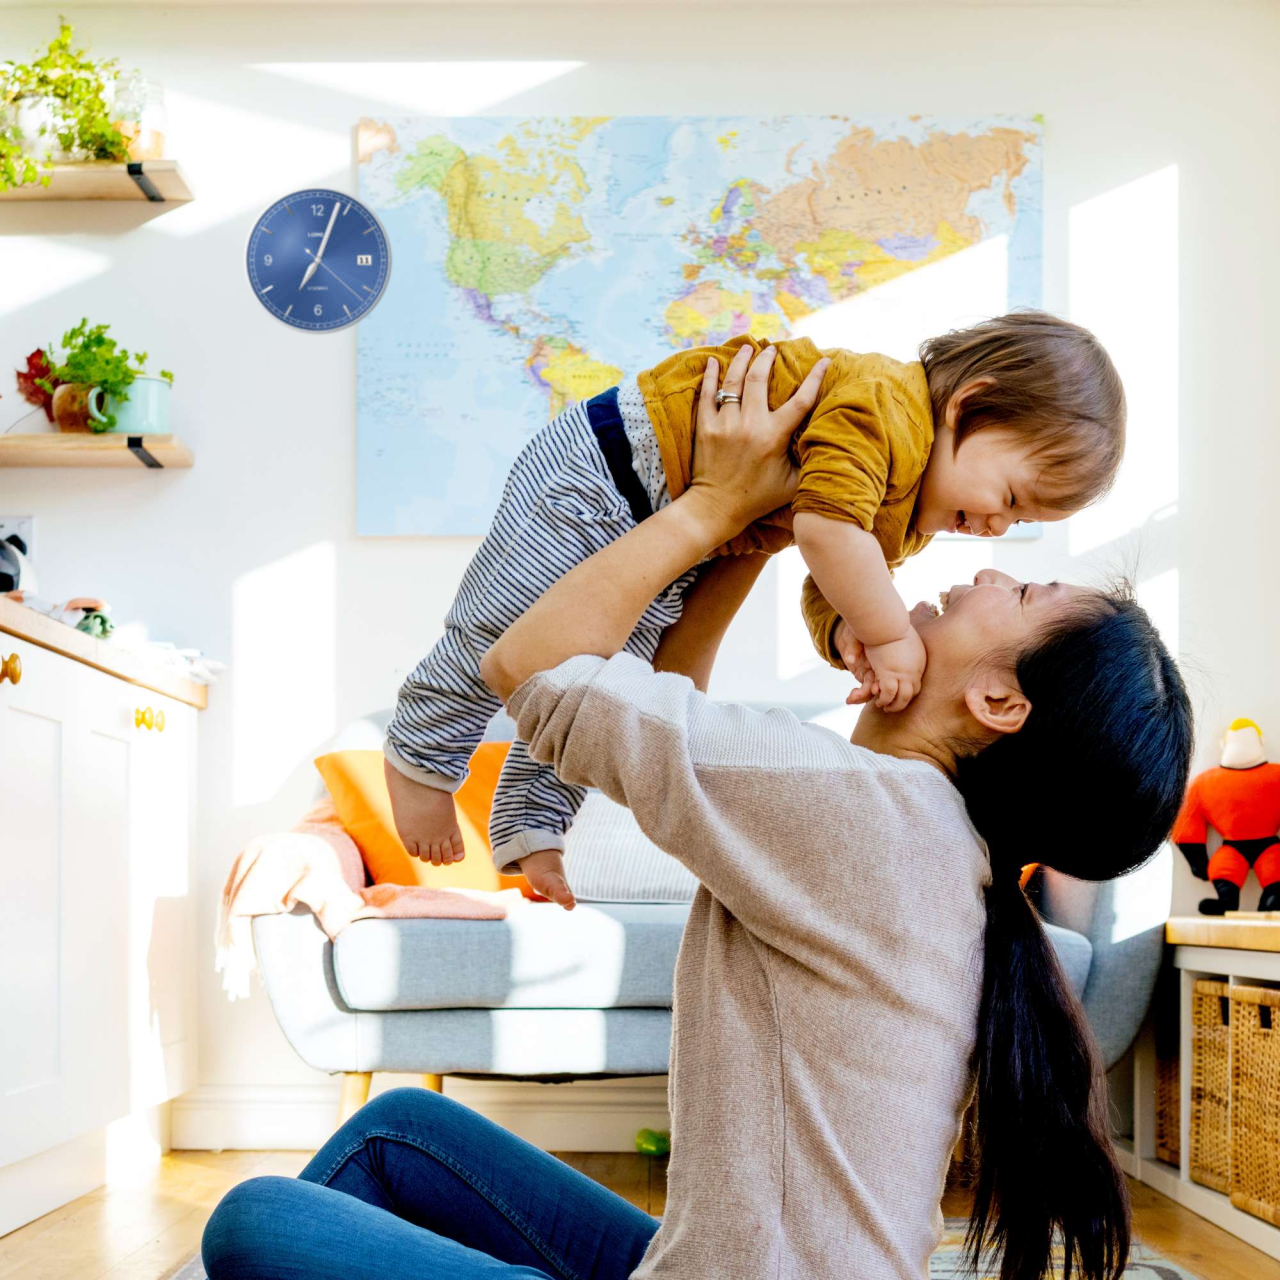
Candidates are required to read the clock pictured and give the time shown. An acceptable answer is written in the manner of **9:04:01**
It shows **7:03:22**
